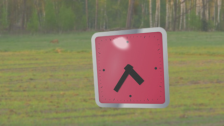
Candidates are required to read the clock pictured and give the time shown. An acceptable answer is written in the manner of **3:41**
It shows **4:36**
